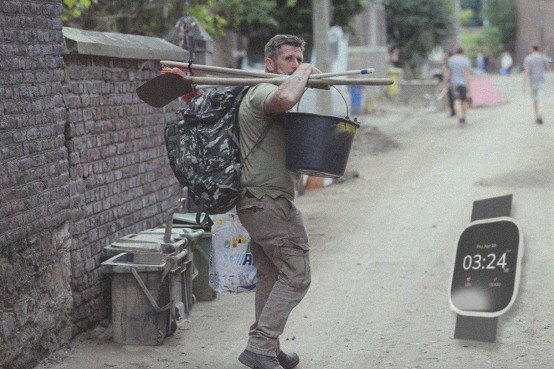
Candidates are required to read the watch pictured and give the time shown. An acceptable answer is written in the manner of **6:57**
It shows **3:24**
